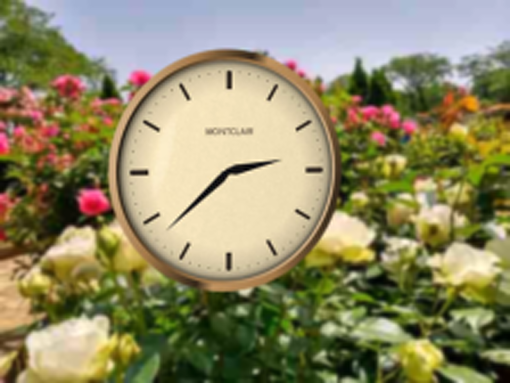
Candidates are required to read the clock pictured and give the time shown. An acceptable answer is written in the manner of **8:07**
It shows **2:38**
